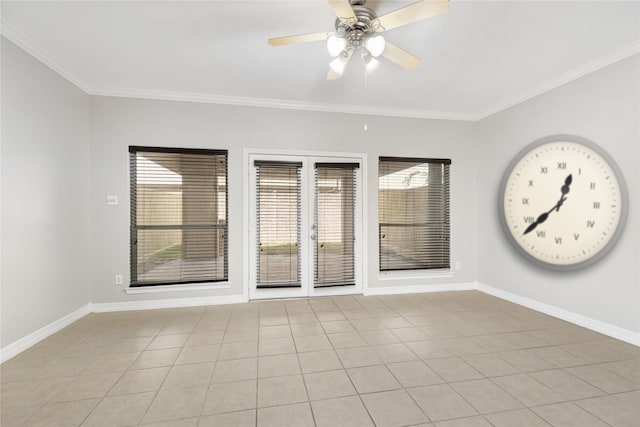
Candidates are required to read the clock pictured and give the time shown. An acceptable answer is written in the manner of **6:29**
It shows **12:38**
